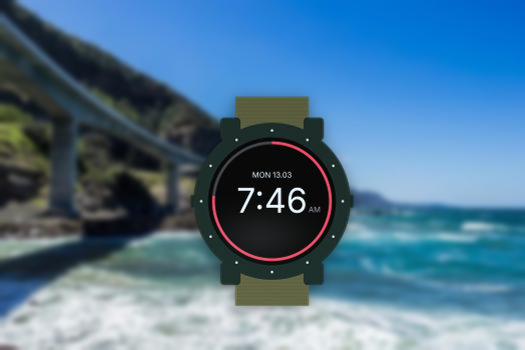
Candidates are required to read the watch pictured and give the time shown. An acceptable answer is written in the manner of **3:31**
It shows **7:46**
